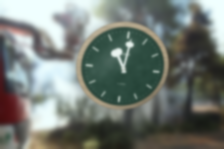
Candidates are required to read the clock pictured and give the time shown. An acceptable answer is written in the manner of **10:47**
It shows **11:01**
